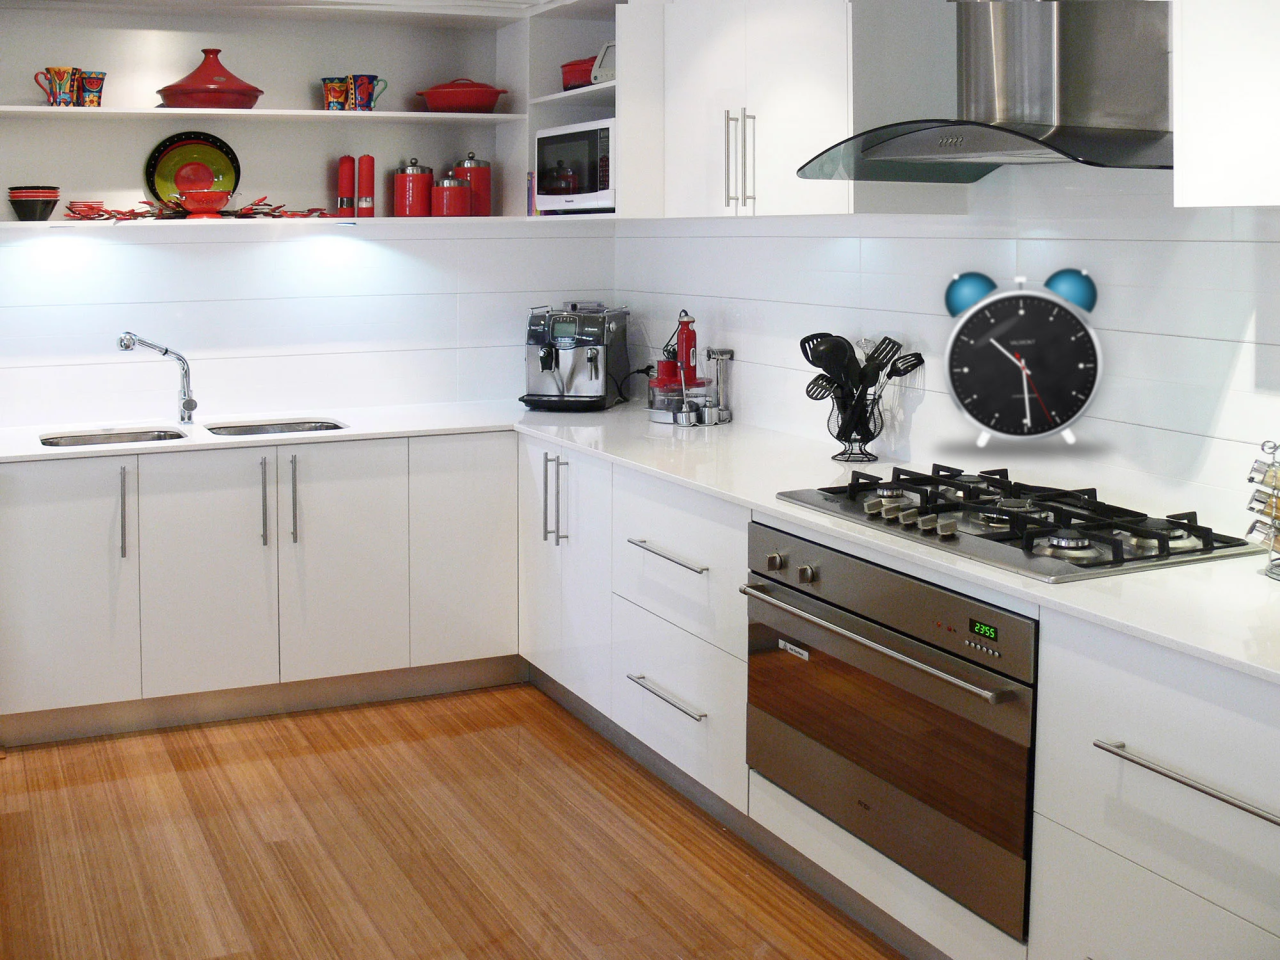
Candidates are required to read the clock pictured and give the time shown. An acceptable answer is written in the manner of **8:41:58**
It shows **10:29:26**
